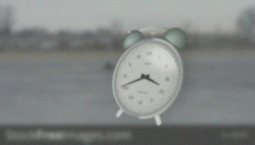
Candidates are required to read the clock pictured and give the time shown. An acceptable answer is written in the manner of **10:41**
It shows **3:41**
